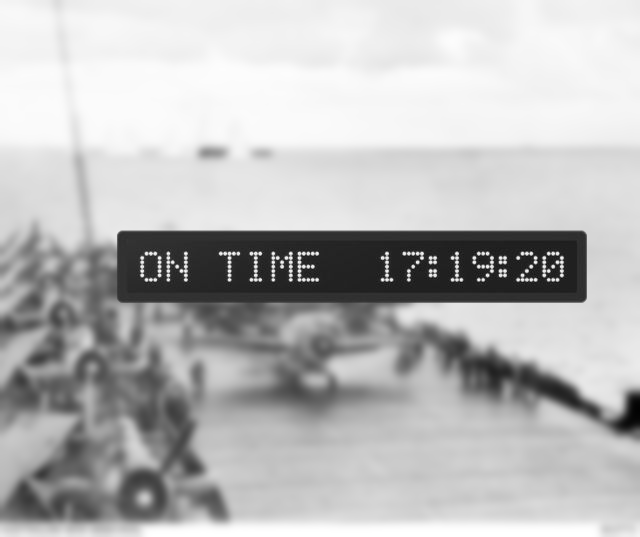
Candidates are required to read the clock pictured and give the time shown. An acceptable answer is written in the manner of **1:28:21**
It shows **17:19:20**
